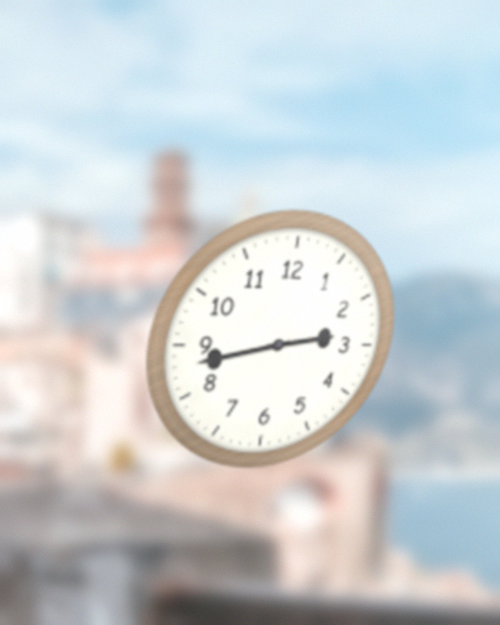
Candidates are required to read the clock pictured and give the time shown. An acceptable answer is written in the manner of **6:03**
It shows **2:43**
